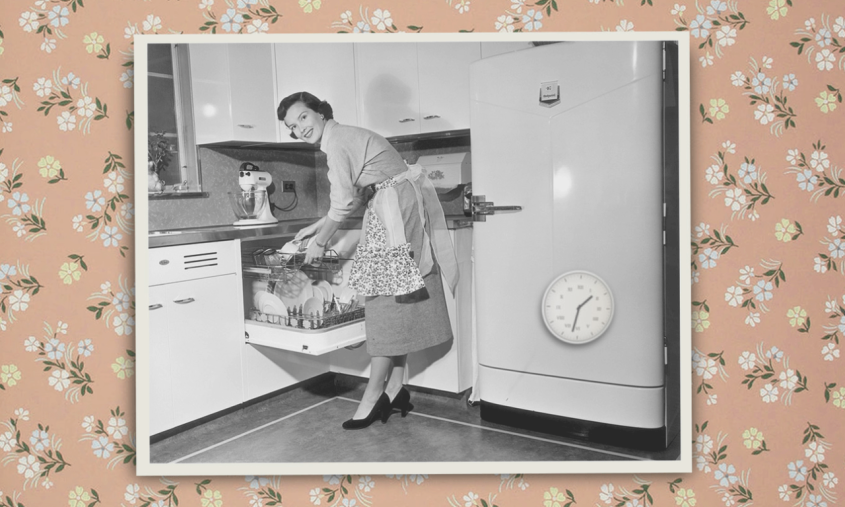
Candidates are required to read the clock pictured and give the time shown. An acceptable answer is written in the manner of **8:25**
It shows **1:32**
